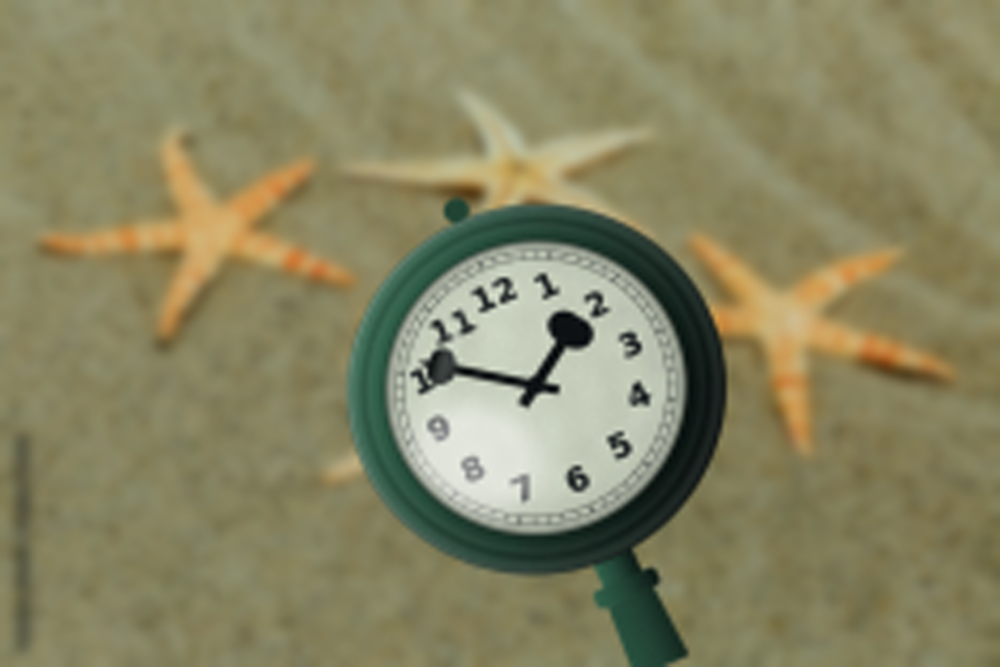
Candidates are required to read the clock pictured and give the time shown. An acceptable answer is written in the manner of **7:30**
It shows **1:51**
